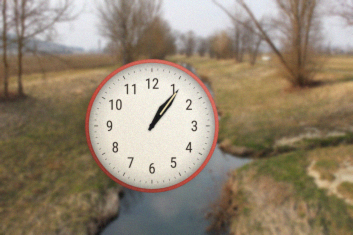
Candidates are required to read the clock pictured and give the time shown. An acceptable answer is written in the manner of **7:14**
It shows **1:06**
